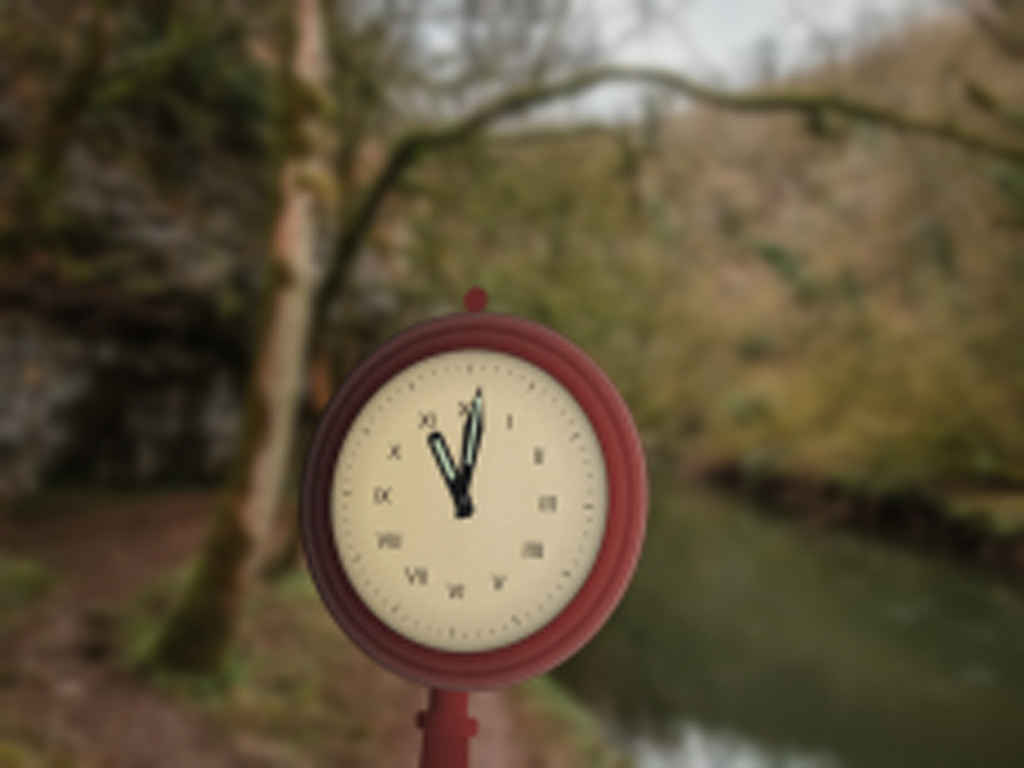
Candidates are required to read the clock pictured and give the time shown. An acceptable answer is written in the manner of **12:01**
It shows **11:01**
